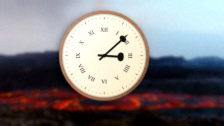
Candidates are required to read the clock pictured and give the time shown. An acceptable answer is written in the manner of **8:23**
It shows **3:08**
